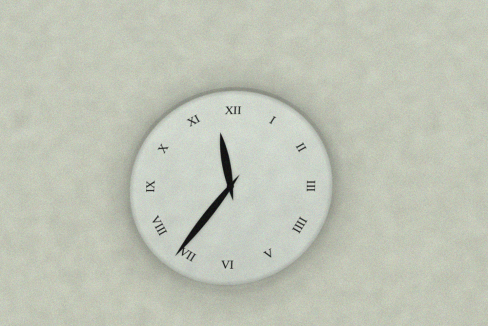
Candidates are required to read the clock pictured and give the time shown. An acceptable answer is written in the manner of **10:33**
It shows **11:36**
